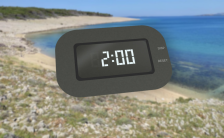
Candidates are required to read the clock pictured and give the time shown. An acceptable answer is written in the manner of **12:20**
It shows **2:00**
